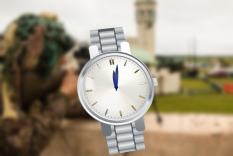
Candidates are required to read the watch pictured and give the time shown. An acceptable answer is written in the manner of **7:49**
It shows **12:02**
